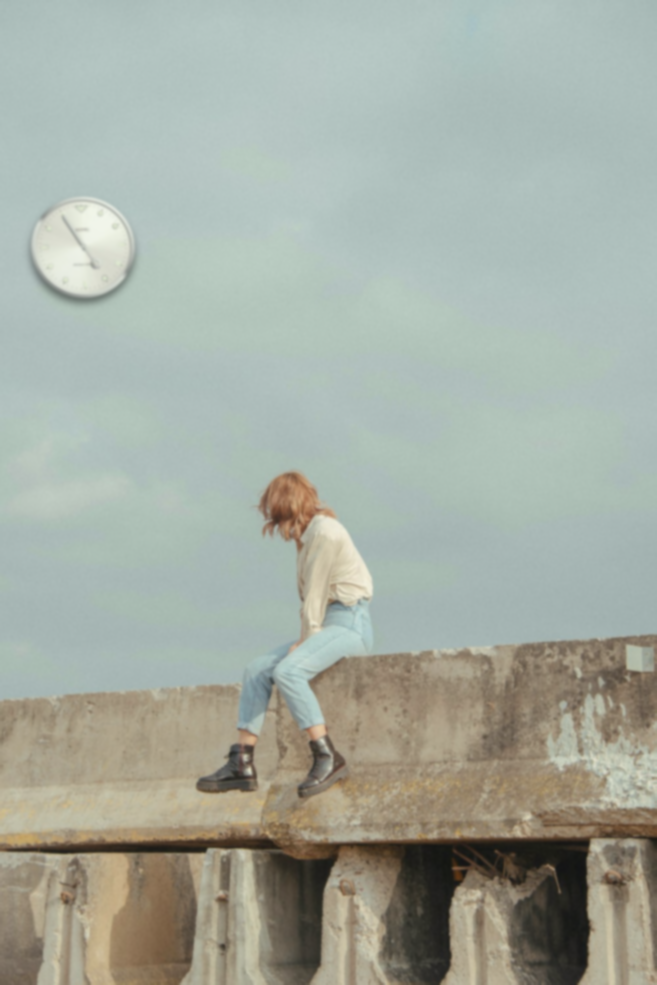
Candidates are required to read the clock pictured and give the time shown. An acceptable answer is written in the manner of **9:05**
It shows **4:55**
